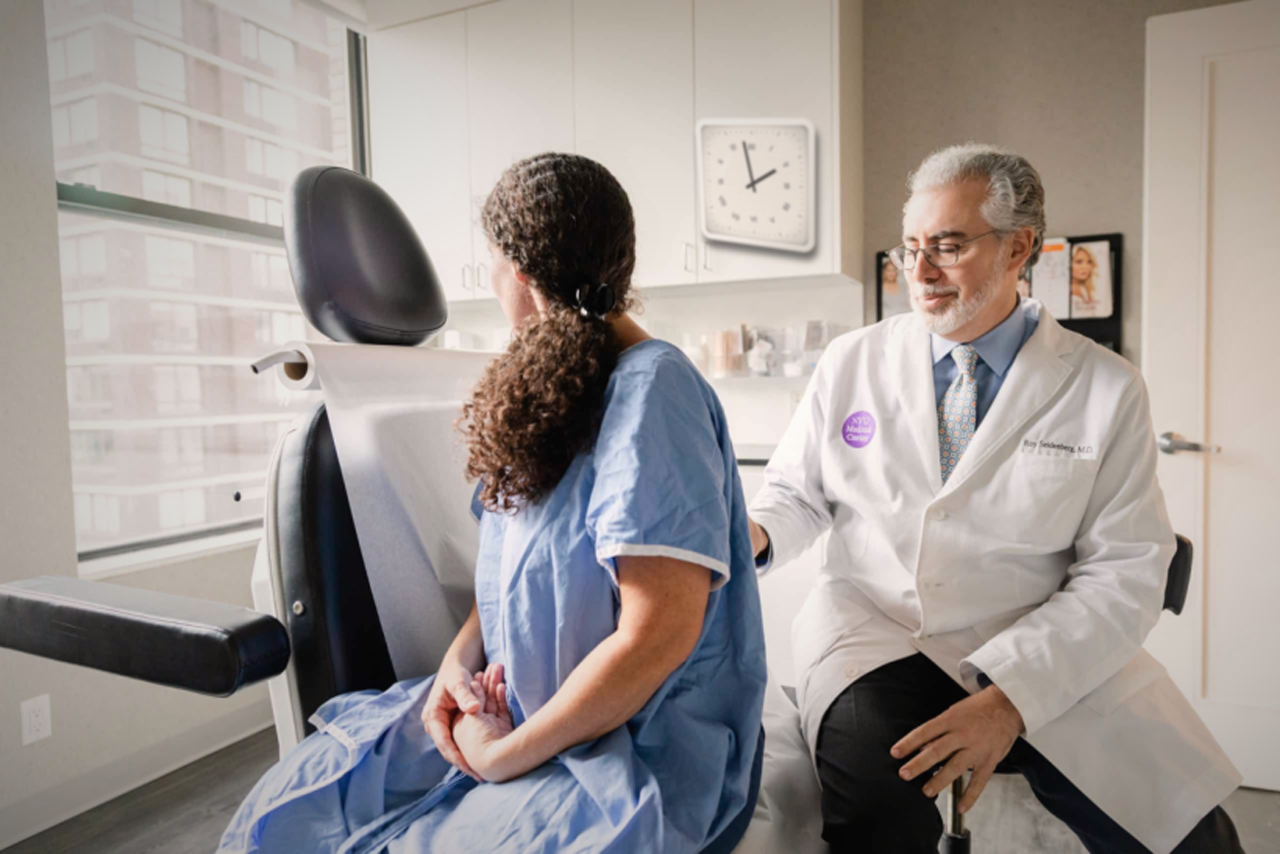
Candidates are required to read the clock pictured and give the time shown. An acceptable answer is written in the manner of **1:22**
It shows **1:58**
